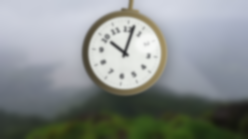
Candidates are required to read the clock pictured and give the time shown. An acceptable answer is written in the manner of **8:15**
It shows **10:02**
